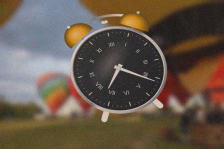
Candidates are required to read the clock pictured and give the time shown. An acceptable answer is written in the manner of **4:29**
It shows **7:21**
